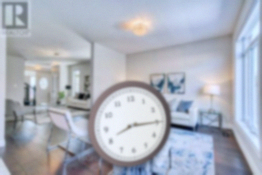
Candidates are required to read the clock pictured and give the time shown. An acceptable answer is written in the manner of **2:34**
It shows **8:15**
